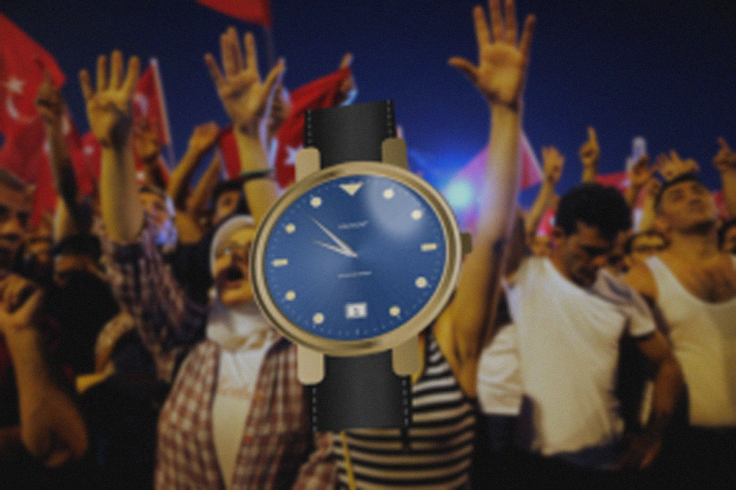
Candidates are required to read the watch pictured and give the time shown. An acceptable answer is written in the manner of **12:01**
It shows **9:53**
